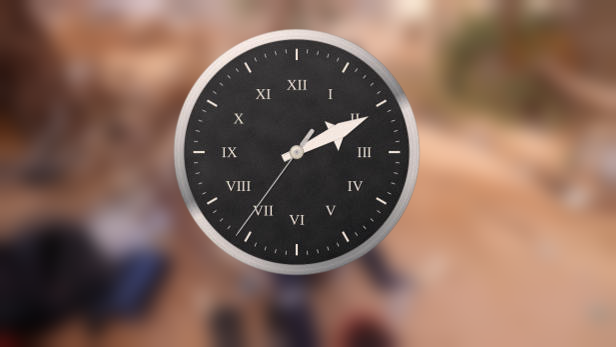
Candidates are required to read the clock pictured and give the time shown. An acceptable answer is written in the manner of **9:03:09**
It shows **2:10:36**
